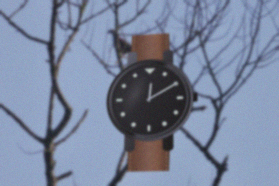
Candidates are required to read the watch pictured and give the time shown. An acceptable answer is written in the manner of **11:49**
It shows **12:10**
